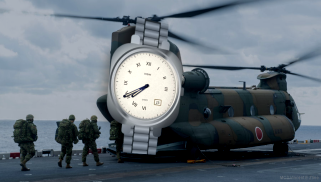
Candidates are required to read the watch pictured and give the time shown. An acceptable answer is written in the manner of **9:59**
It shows **7:40**
